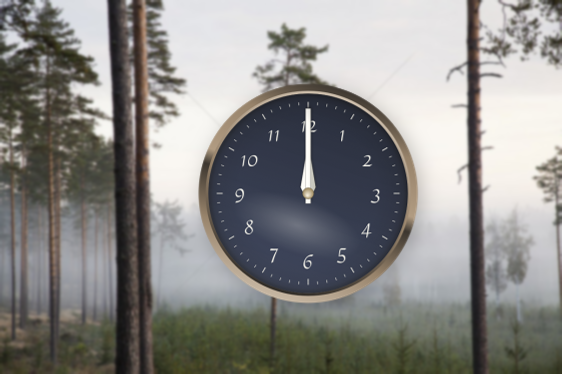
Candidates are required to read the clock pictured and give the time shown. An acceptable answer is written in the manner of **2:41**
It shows **12:00**
